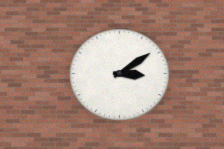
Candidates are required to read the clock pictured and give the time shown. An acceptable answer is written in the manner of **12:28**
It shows **3:09**
